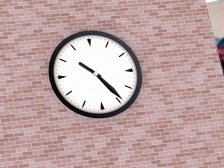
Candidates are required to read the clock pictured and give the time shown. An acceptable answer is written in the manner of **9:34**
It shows **10:24**
